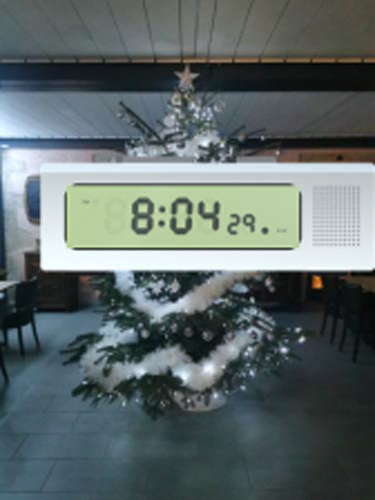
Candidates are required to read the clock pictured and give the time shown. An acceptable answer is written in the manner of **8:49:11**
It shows **8:04:29**
